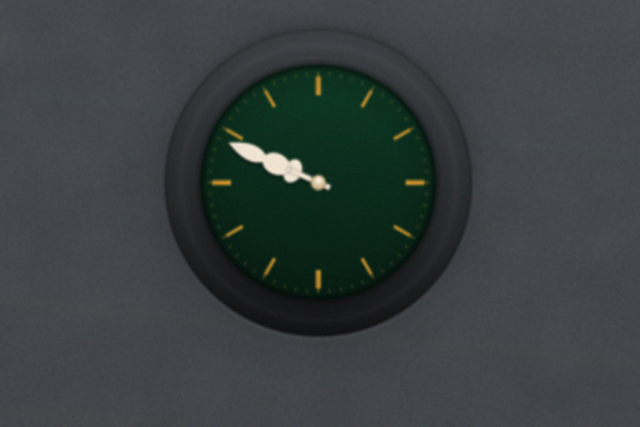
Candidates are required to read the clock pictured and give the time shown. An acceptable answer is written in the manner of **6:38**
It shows **9:49**
